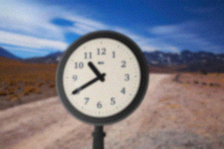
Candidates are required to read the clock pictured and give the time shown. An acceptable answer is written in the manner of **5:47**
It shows **10:40**
